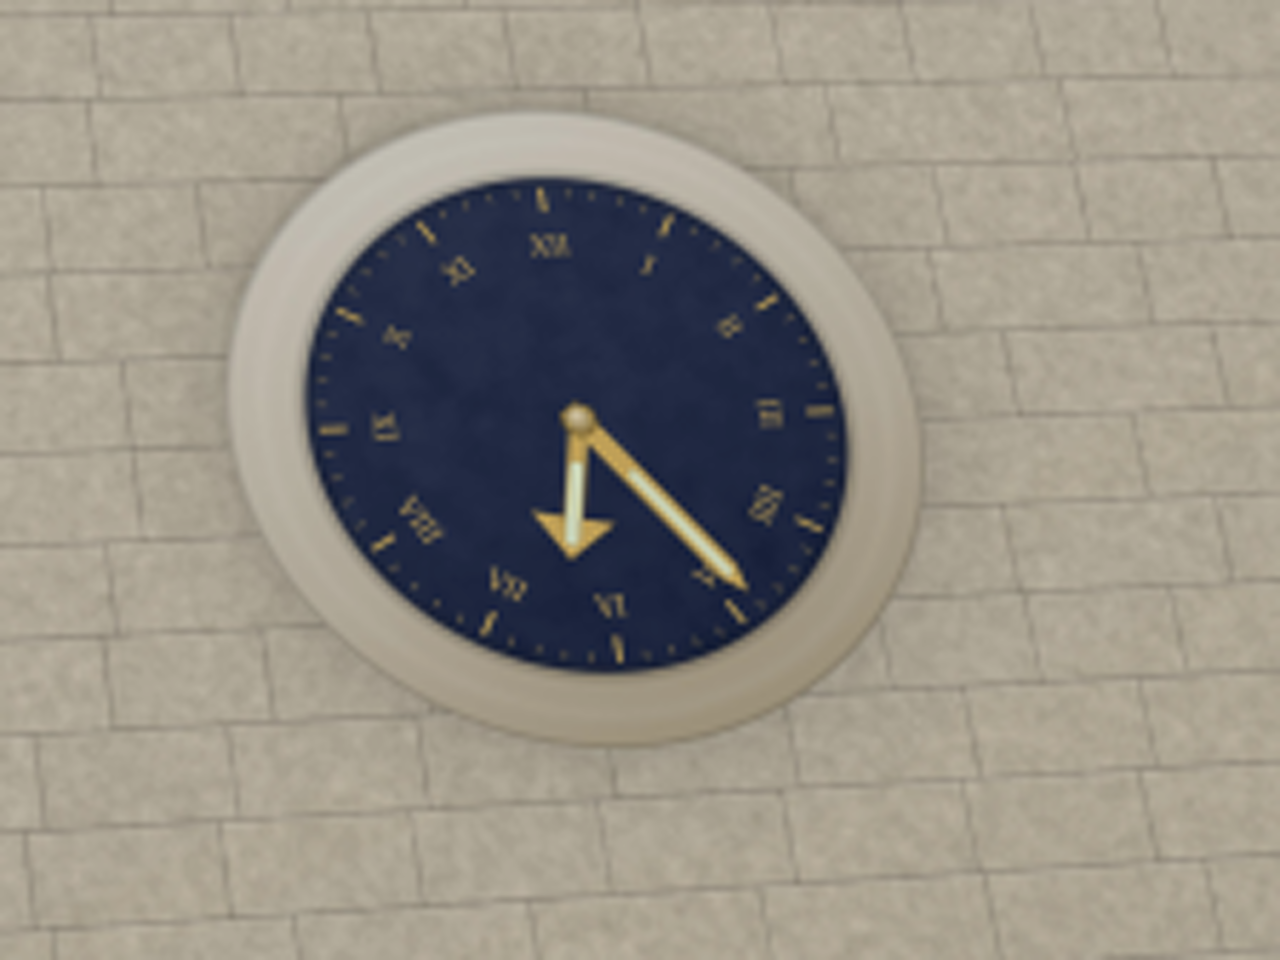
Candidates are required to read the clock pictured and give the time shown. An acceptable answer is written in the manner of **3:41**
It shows **6:24**
